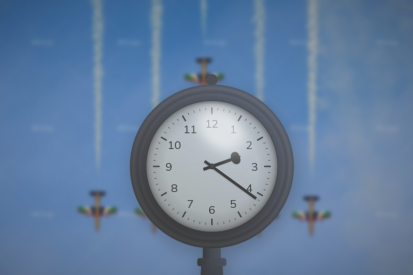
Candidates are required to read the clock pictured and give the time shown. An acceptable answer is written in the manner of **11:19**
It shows **2:21**
